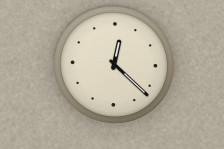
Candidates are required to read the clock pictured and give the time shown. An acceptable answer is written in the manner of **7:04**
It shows **12:22**
